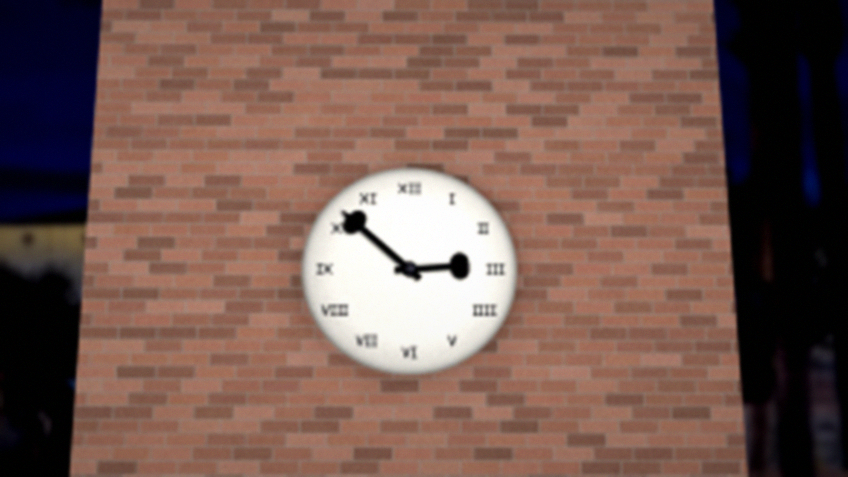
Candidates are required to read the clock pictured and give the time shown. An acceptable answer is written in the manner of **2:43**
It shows **2:52**
